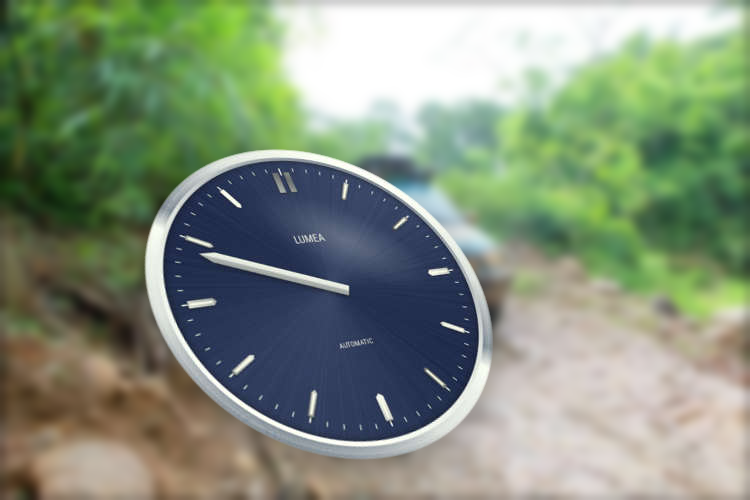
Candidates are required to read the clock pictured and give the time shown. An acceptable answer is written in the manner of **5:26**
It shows **9:49**
